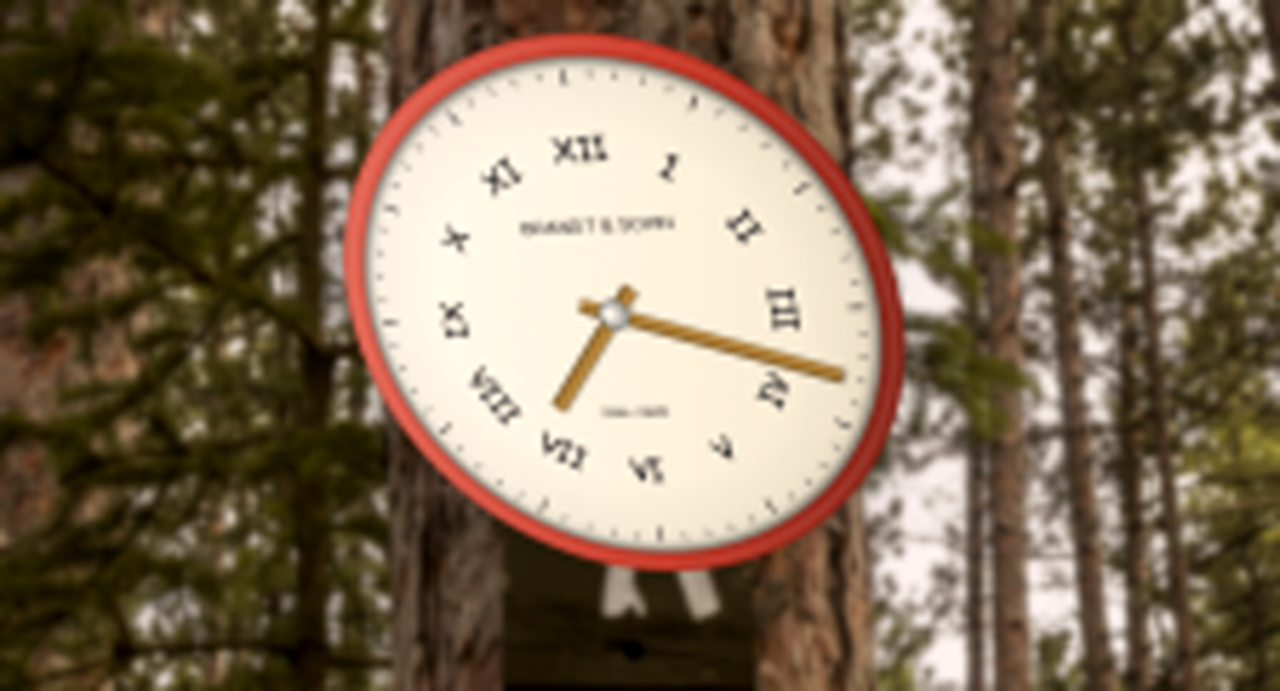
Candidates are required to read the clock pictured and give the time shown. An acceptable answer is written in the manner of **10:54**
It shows **7:18**
